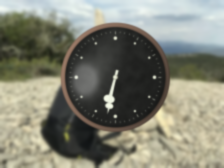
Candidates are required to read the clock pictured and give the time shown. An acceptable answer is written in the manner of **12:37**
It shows **6:32**
